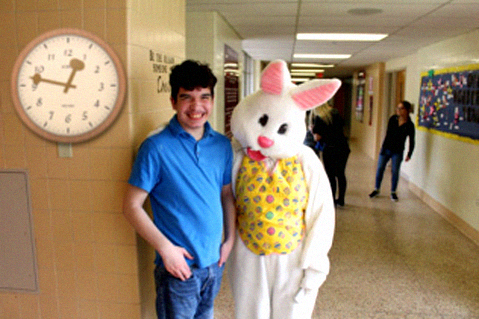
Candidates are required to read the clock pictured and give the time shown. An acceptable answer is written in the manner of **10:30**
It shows **12:47**
